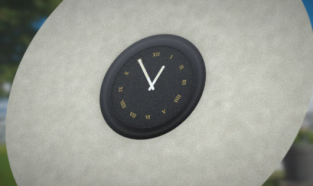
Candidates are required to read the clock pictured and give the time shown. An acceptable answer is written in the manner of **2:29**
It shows **12:55**
